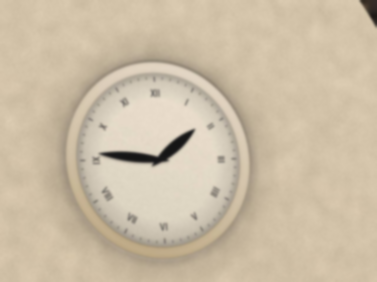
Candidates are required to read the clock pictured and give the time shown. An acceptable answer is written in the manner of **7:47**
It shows **1:46**
